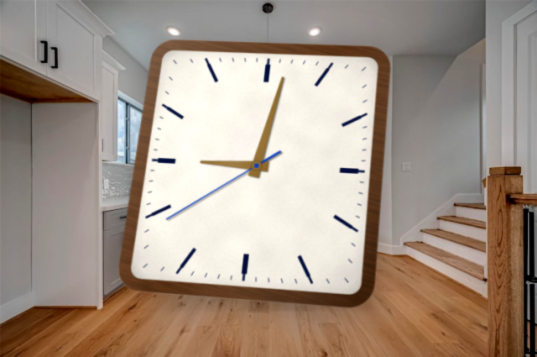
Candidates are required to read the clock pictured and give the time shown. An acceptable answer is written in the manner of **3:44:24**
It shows **9:01:39**
